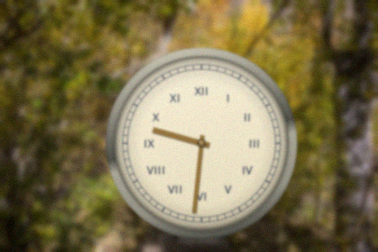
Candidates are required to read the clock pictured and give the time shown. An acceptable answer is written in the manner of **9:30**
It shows **9:31**
